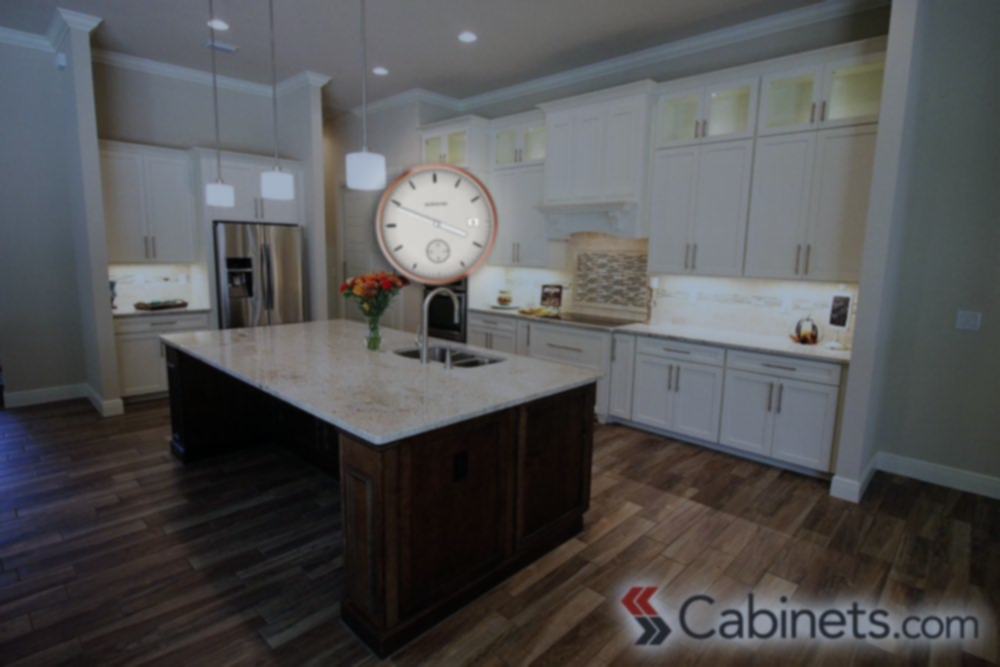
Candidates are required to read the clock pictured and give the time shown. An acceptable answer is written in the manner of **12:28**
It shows **3:49**
